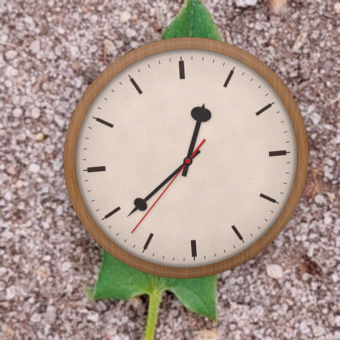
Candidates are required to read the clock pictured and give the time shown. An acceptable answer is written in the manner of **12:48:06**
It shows **12:38:37**
